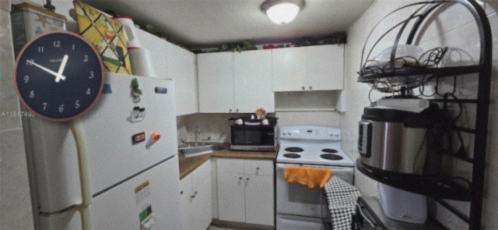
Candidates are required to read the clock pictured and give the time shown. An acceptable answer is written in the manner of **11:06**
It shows **12:50**
